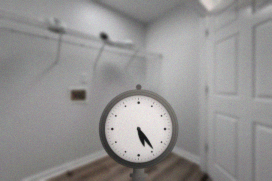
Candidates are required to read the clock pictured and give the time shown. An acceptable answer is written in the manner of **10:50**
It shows **5:24**
